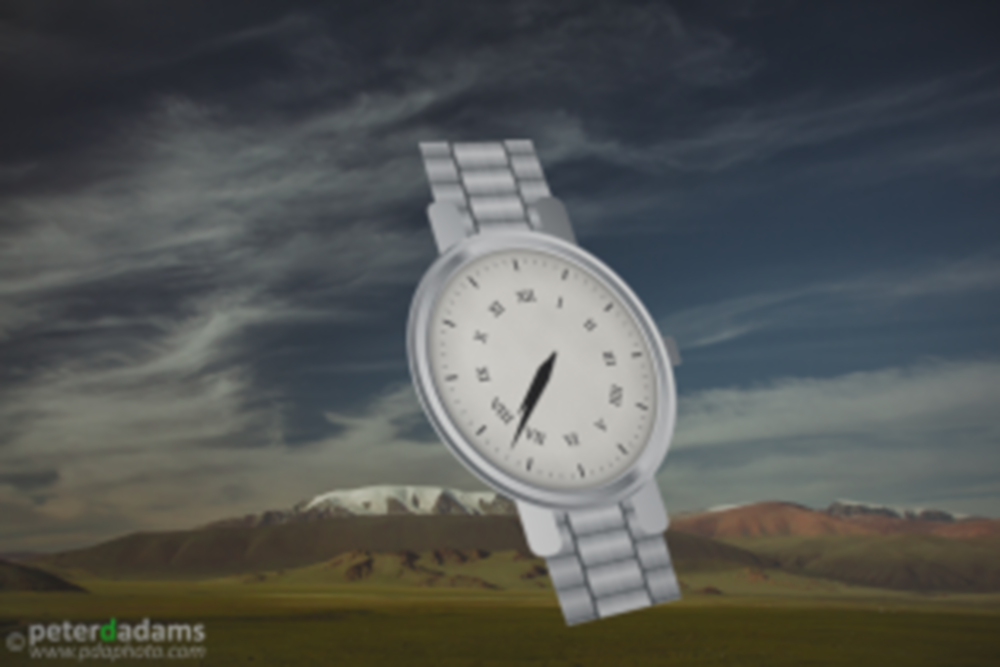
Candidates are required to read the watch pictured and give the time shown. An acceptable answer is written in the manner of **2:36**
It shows **7:37**
